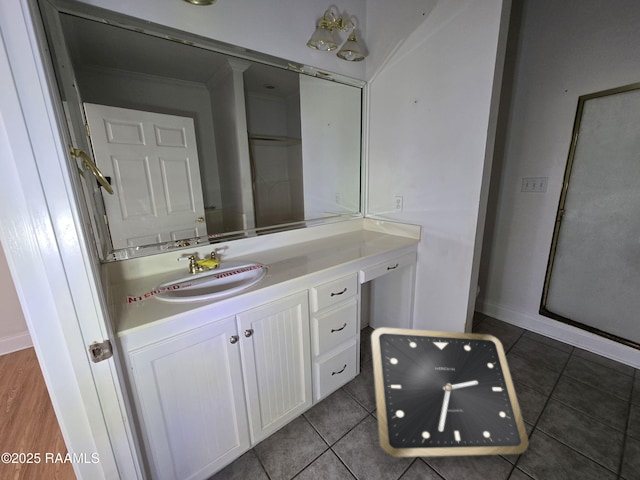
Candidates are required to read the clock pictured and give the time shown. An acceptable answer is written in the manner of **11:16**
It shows **2:33**
